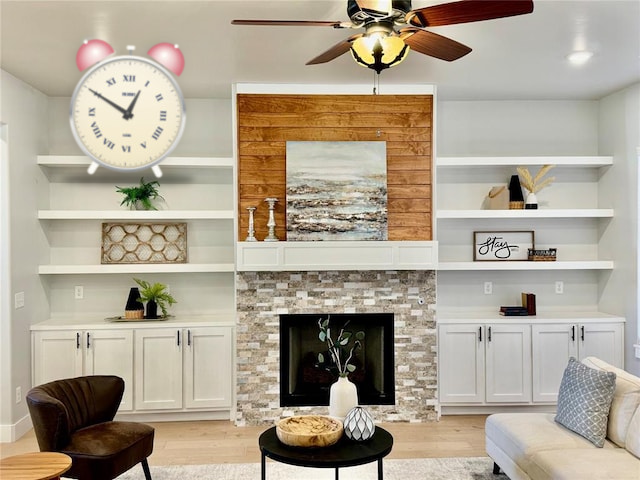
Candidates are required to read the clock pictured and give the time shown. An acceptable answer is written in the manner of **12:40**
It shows **12:50**
